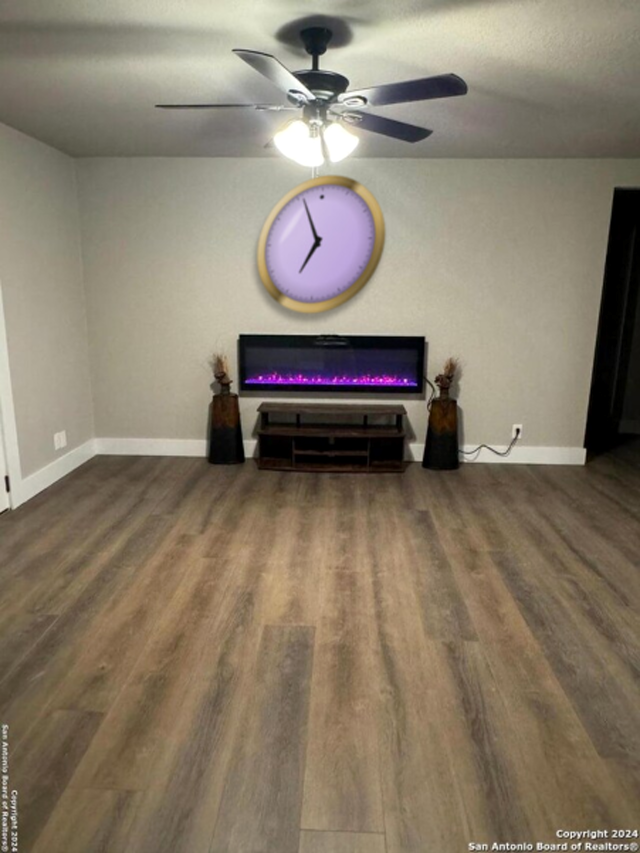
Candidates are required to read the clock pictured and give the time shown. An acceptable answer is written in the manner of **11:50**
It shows **6:56**
